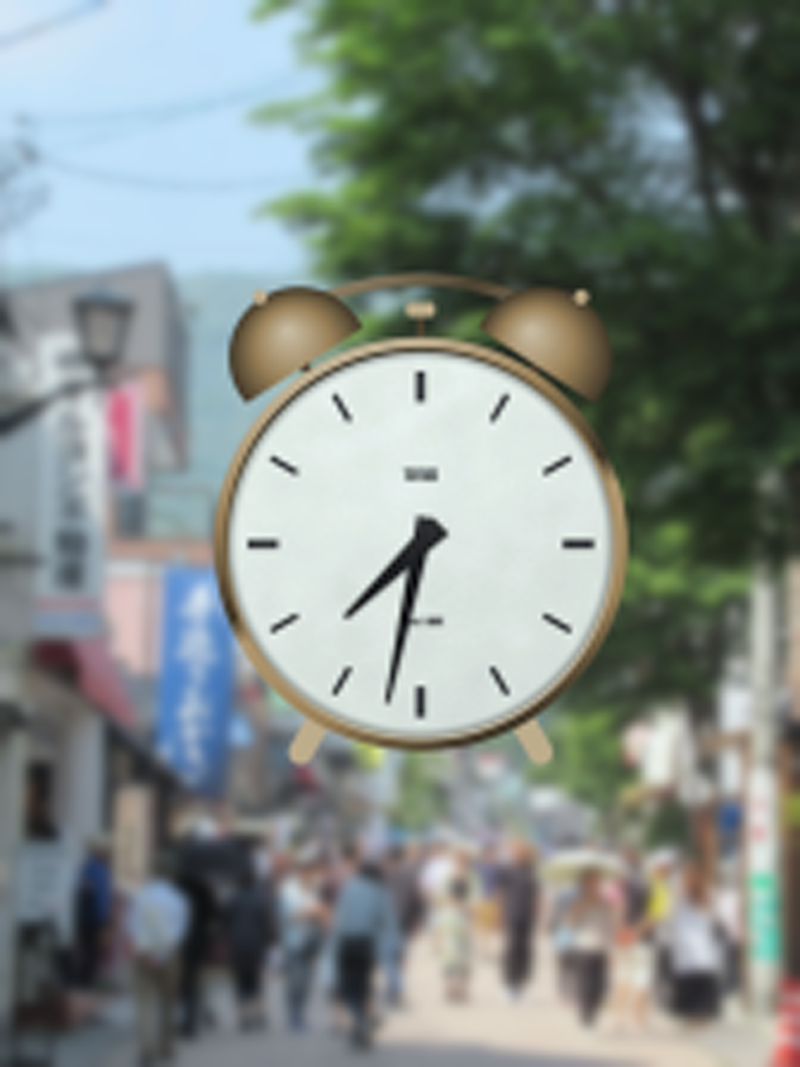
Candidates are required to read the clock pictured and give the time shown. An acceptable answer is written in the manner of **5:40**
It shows **7:32**
